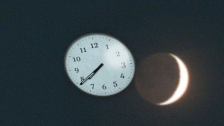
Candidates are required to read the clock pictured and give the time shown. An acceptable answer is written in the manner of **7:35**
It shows **7:39**
